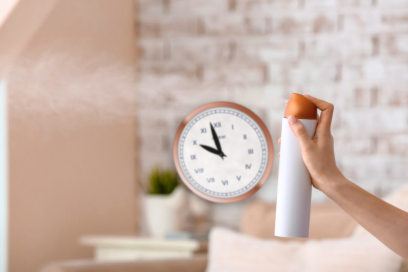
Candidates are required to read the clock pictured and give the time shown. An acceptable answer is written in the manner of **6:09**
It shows **9:58**
